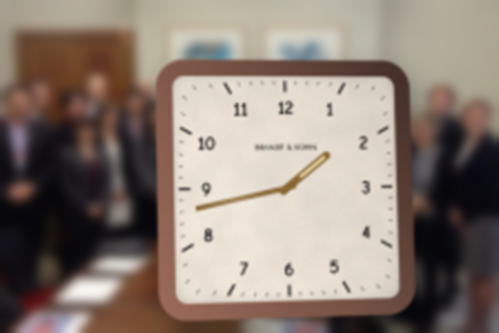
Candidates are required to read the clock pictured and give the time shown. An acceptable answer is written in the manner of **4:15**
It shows **1:43**
